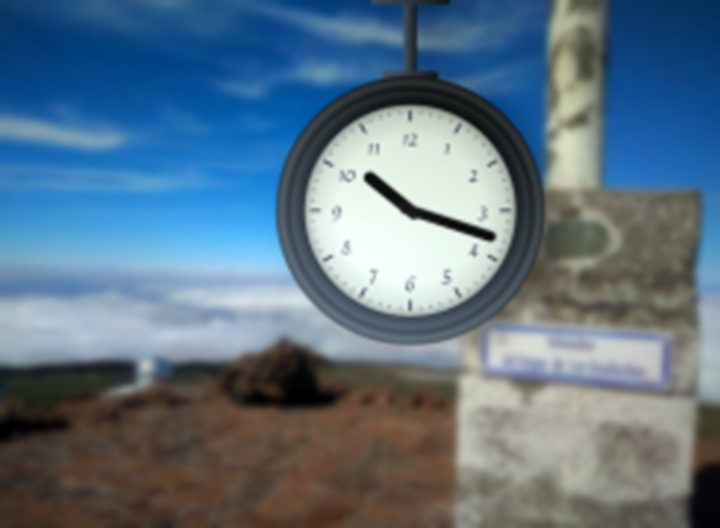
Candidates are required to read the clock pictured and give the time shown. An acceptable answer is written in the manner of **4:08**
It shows **10:18**
